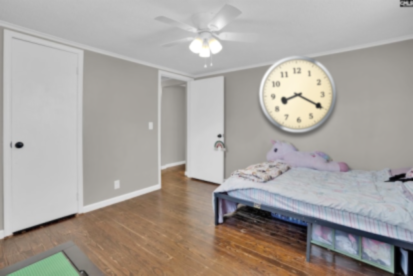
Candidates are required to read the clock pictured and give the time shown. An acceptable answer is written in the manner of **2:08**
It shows **8:20**
